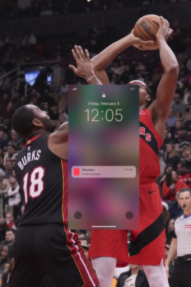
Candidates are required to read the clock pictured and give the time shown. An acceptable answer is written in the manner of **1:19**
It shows **12:05**
